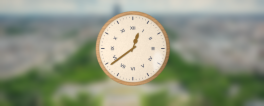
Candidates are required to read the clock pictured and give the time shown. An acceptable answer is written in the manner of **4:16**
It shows **12:39**
